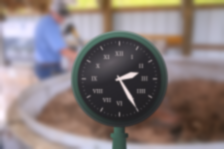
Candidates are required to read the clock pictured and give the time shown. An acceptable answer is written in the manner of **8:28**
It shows **2:25**
